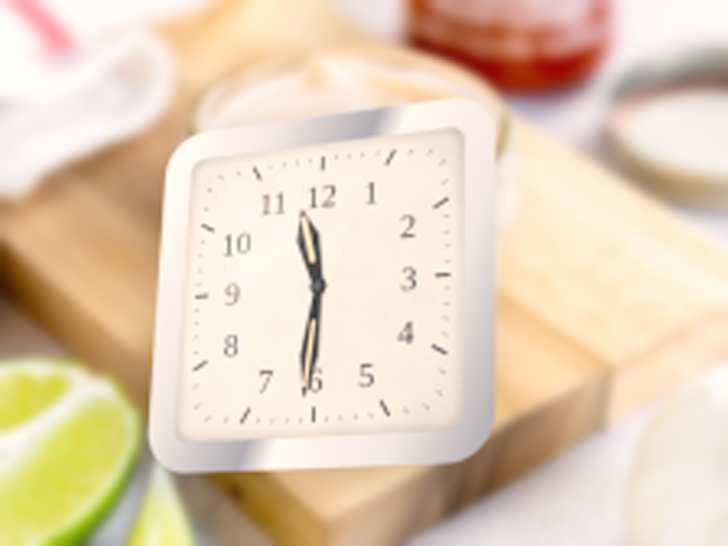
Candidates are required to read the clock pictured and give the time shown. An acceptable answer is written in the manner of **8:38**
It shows **11:31**
